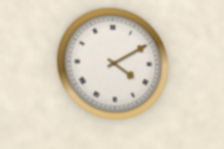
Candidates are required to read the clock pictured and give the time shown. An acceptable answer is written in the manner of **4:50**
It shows **4:10**
